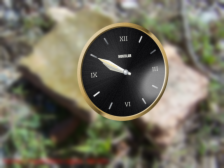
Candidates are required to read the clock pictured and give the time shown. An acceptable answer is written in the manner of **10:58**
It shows **9:50**
